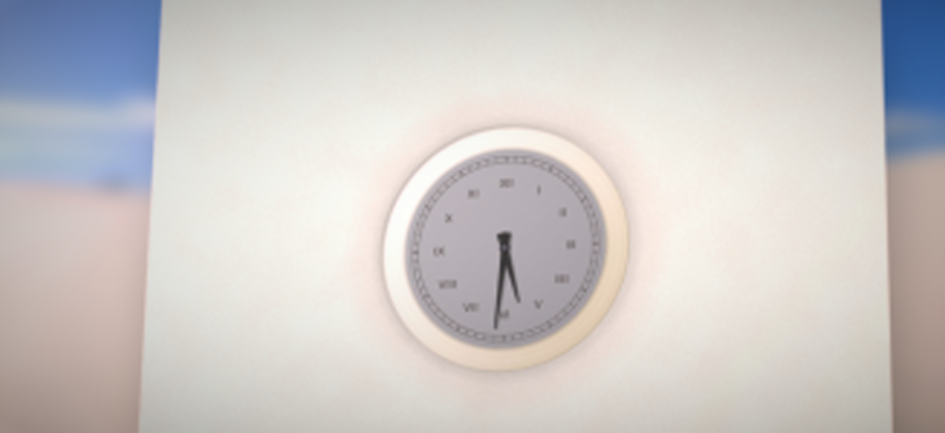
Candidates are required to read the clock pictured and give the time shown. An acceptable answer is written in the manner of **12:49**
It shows **5:31**
